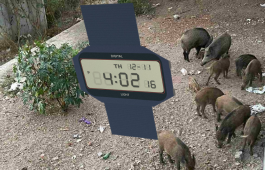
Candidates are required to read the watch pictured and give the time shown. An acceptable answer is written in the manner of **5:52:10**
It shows **4:02:16**
